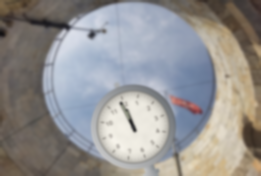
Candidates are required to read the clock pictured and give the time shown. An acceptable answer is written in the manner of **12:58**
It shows **11:59**
